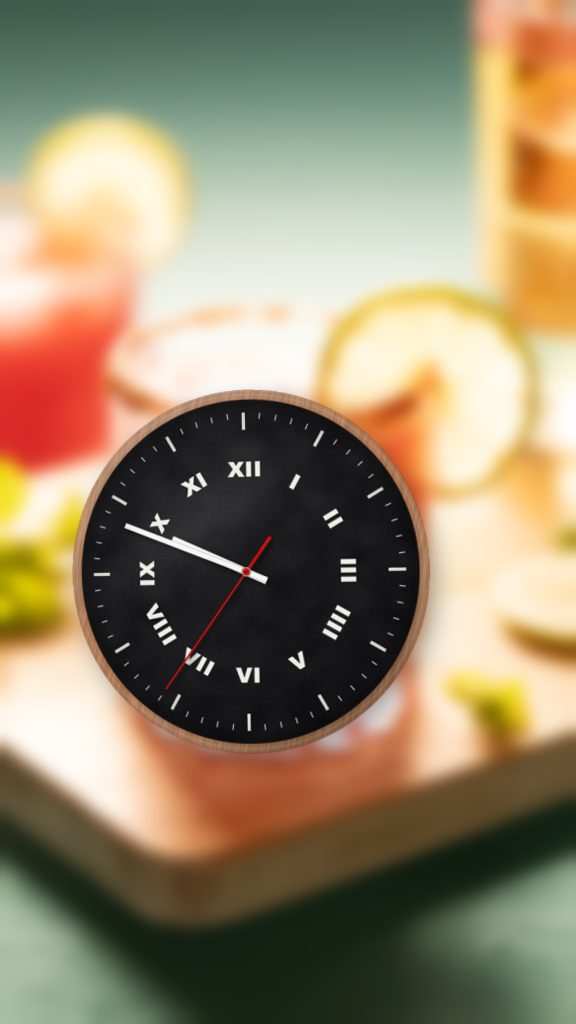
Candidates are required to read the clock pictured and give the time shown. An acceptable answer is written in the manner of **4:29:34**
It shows **9:48:36**
